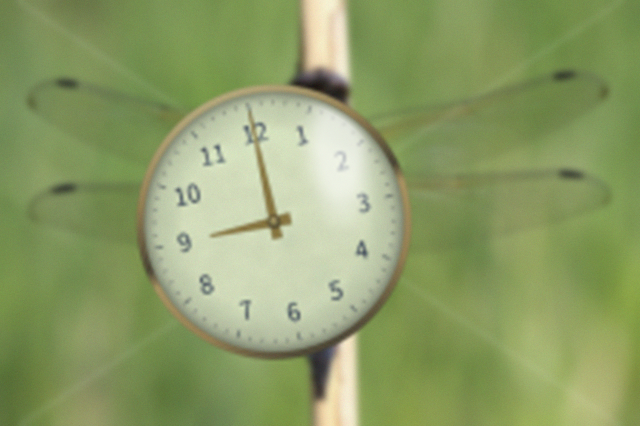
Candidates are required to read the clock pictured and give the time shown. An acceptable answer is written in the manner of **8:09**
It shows **9:00**
